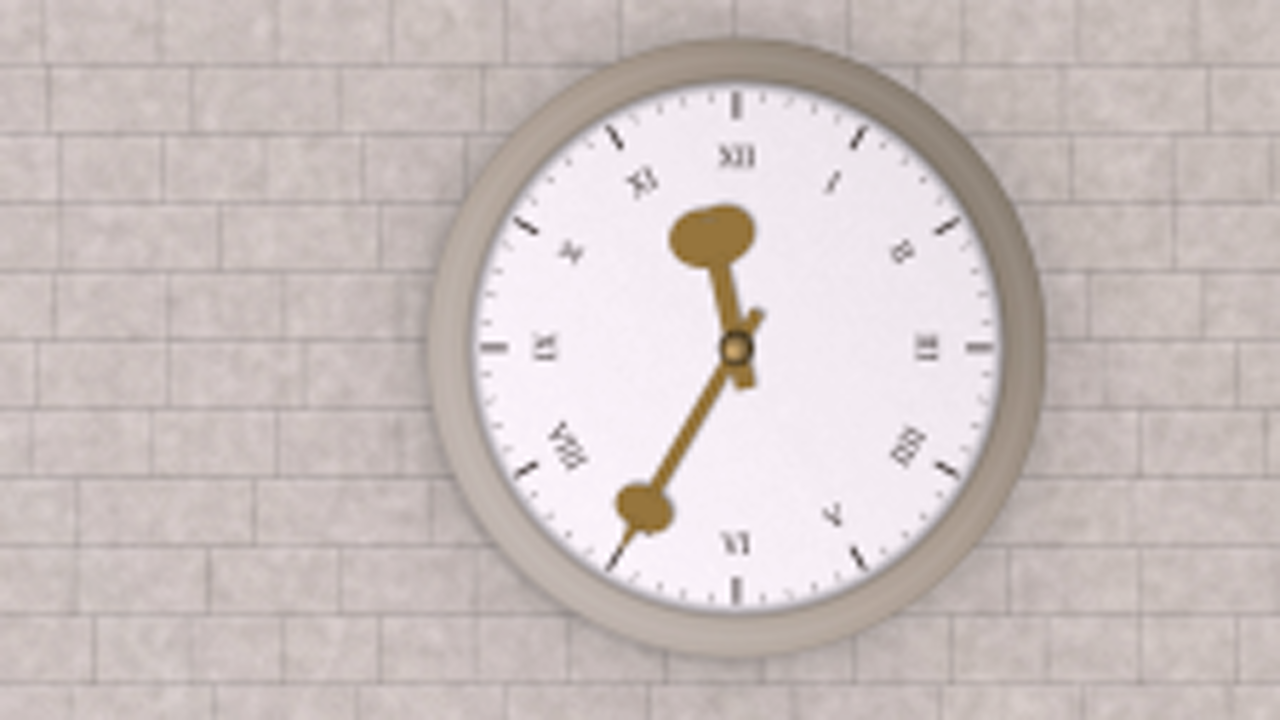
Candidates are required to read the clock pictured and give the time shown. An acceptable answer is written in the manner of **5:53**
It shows **11:35**
